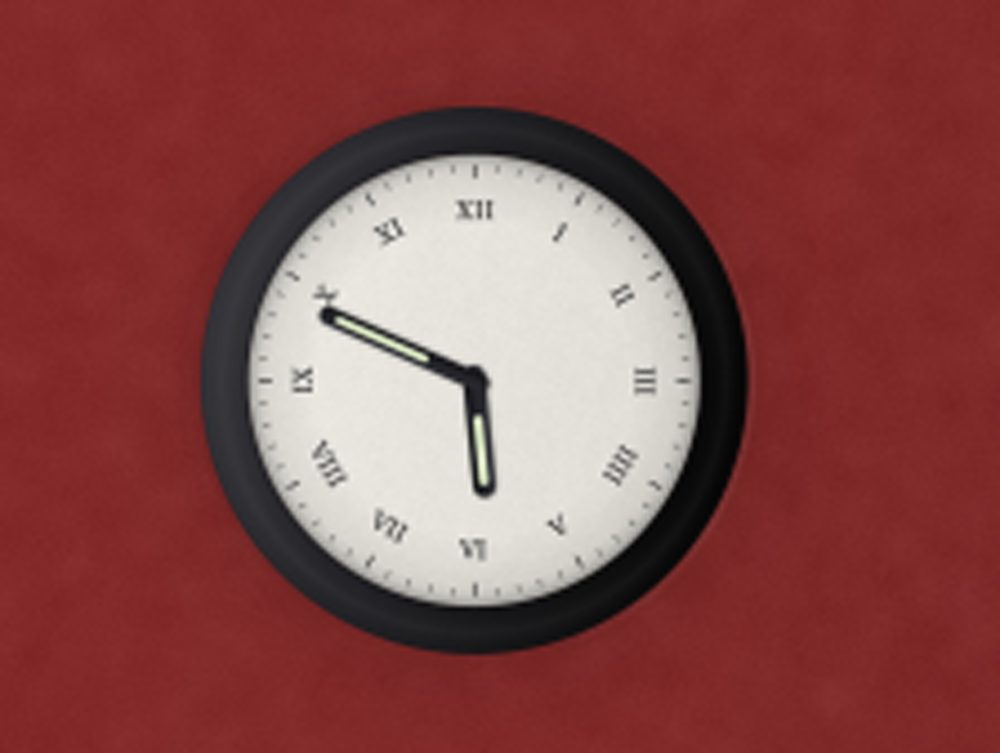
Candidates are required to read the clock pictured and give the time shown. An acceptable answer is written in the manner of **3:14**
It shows **5:49**
